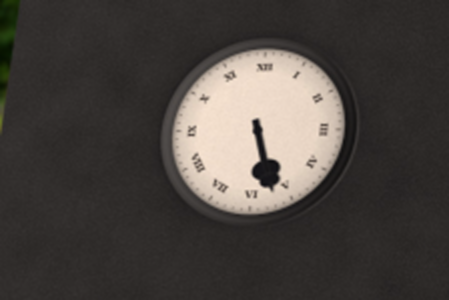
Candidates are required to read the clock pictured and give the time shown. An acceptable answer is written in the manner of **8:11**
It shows **5:27**
